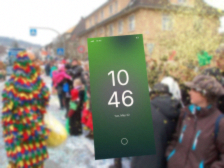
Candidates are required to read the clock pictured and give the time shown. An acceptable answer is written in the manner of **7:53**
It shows **10:46**
